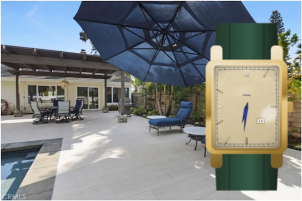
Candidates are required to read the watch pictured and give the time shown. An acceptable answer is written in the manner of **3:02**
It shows **6:31**
